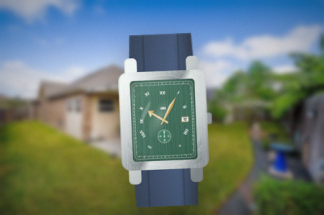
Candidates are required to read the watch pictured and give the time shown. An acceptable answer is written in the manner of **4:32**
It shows **10:05**
